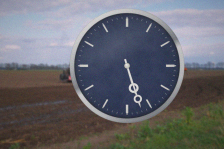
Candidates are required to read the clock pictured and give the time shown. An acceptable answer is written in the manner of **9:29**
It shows **5:27**
